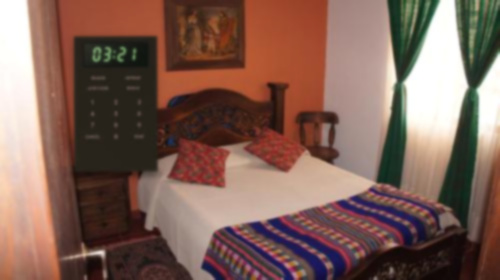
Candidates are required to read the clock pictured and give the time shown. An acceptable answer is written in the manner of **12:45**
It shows **3:21**
